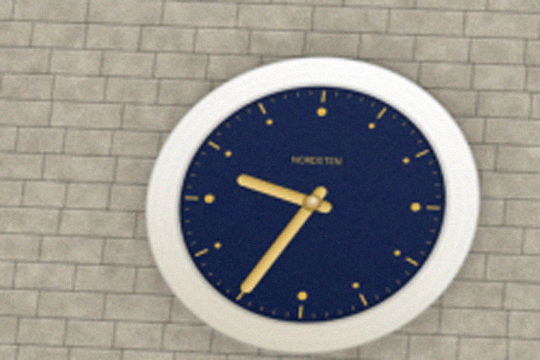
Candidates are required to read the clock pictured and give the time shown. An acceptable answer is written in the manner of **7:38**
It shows **9:35**
